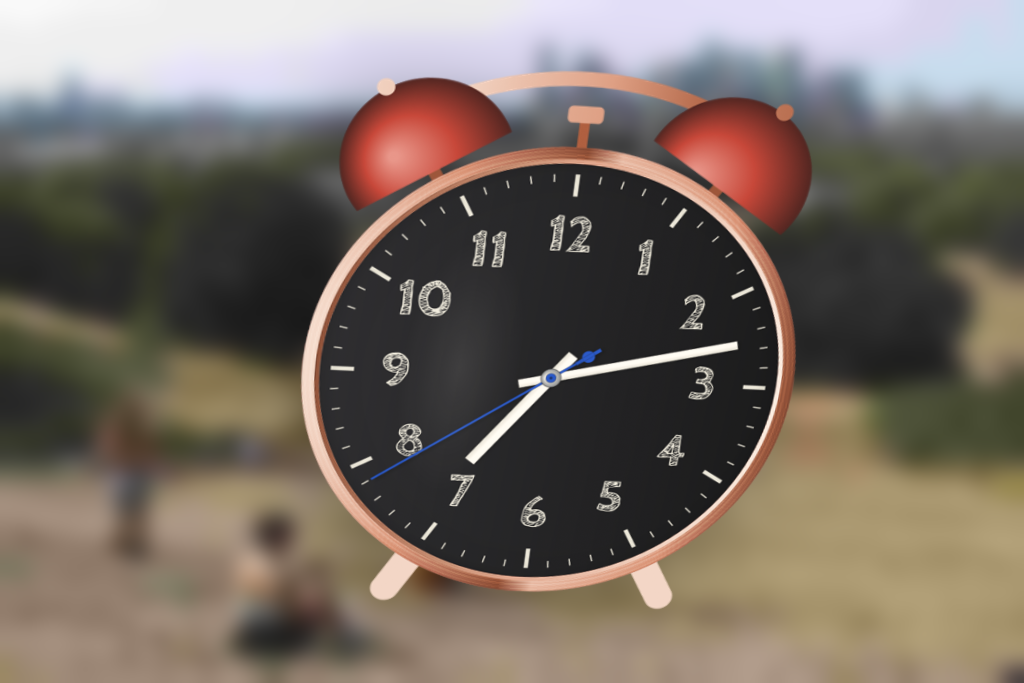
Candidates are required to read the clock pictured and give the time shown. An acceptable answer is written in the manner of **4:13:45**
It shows **7:12:39**
